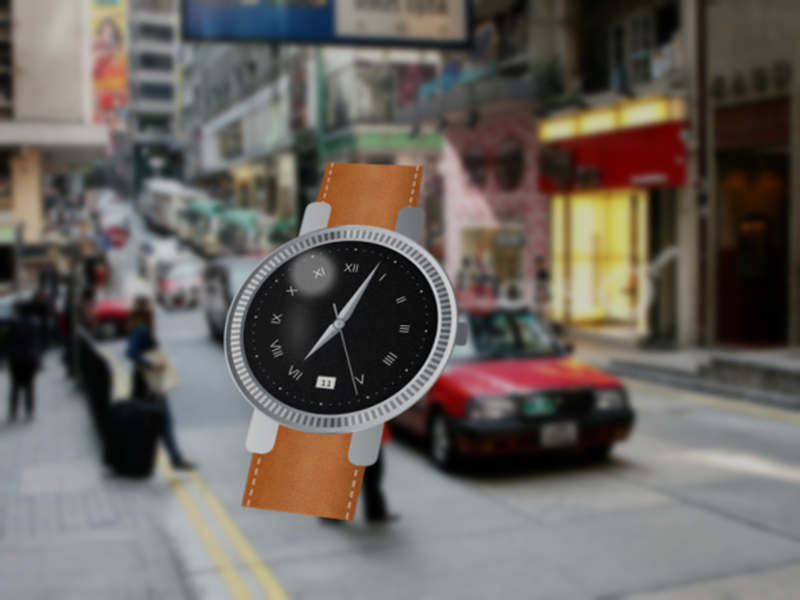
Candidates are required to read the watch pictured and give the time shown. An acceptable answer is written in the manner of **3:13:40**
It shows **7:03:26**
